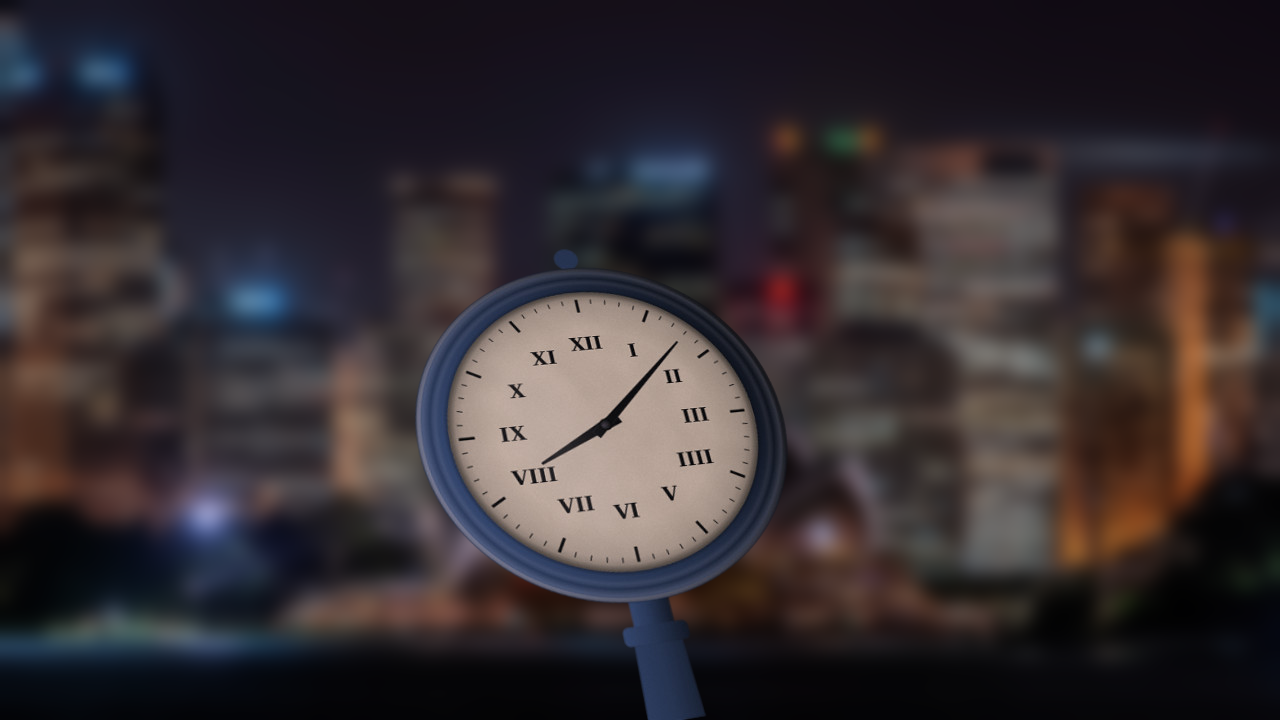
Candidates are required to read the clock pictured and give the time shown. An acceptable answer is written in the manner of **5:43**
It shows **8:08**
